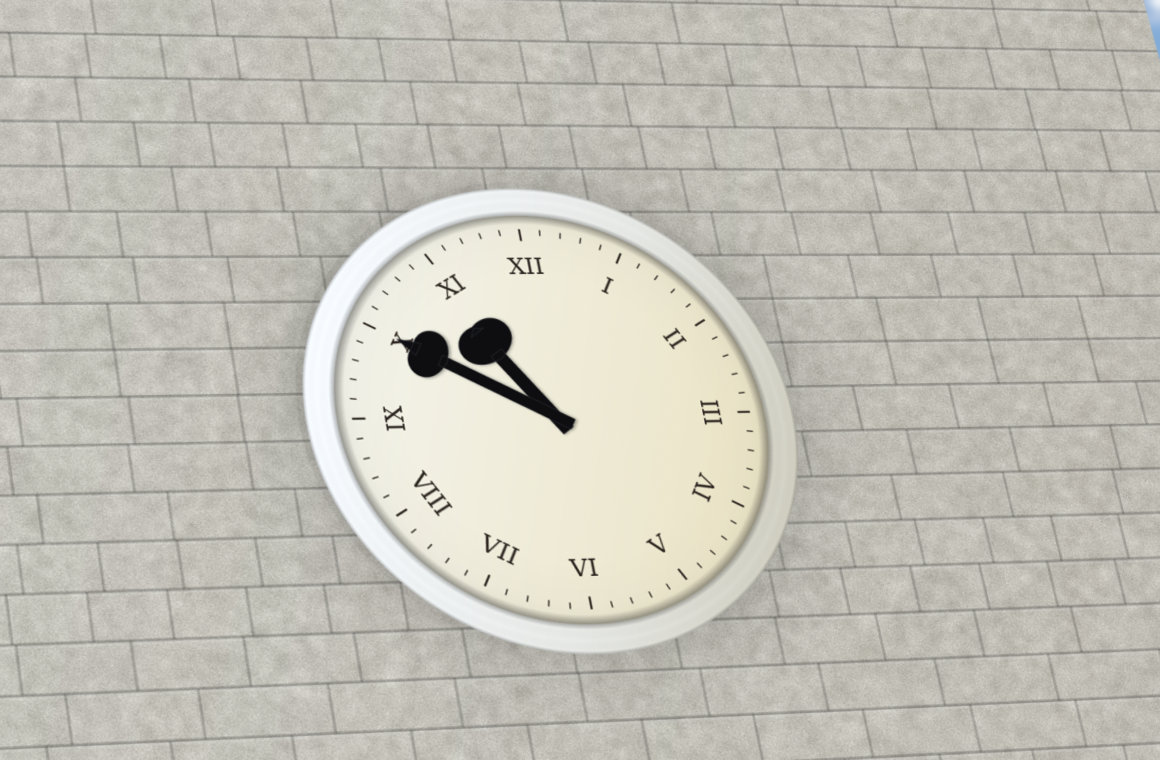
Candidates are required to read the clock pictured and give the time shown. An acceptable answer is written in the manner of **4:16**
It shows **10:50**
